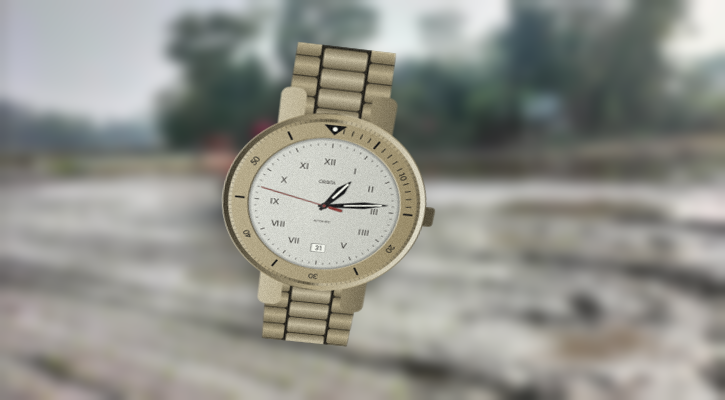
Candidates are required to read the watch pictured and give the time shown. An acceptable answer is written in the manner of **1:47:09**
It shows **1:13:47**
